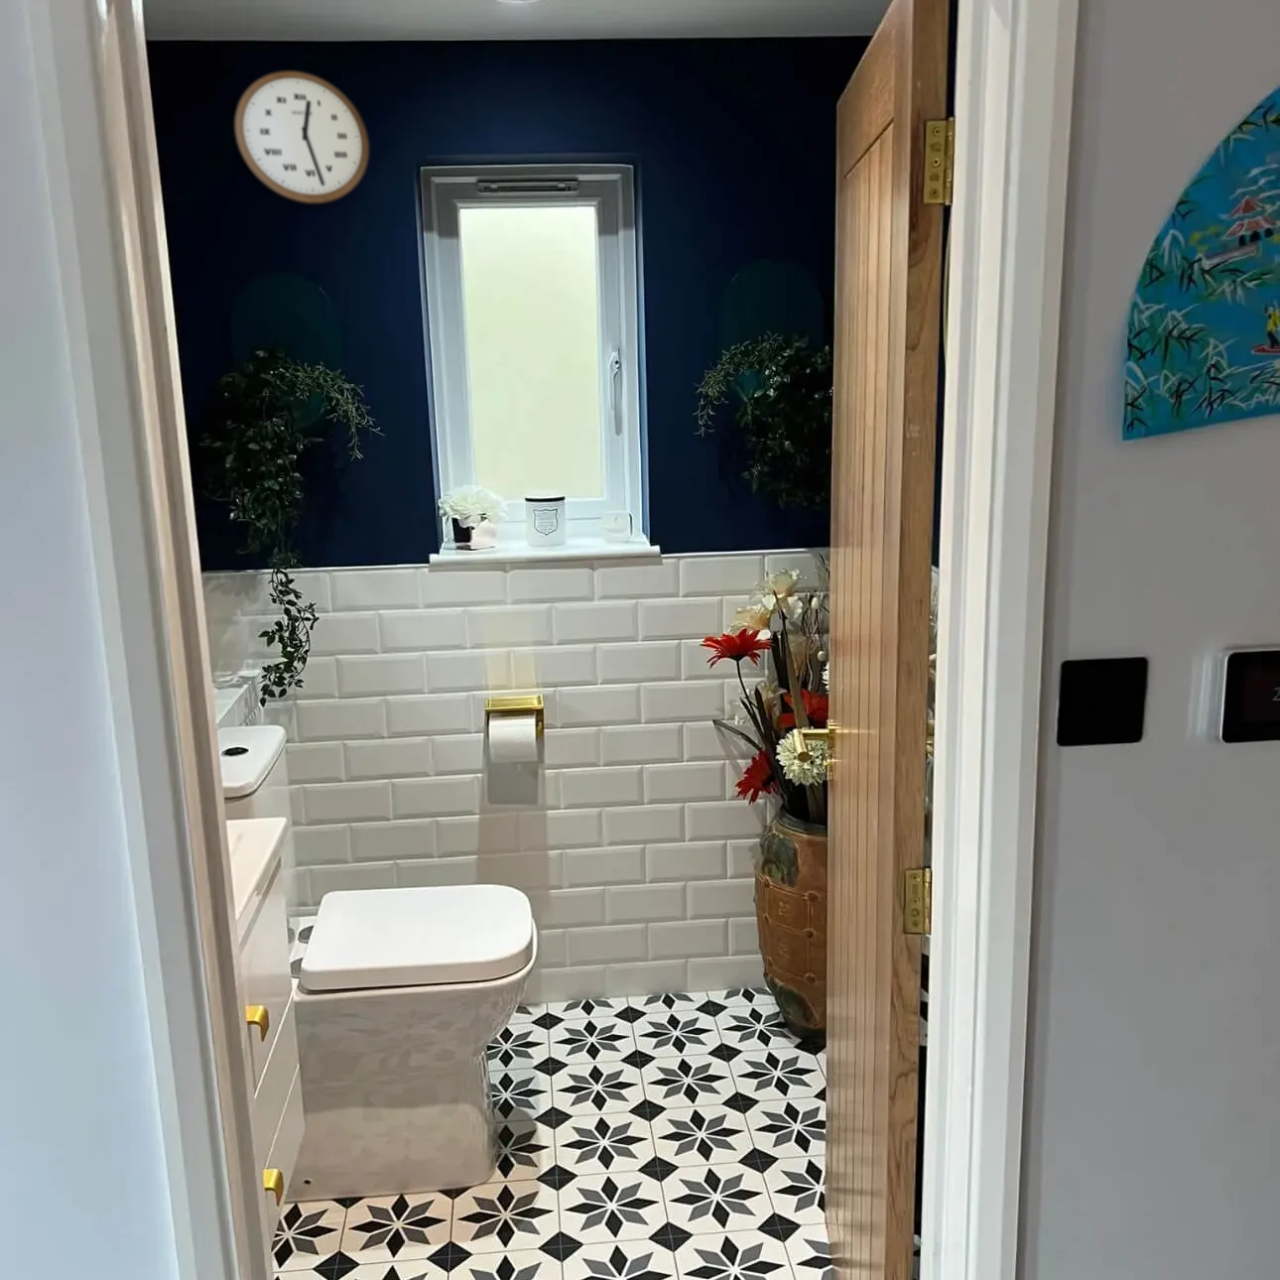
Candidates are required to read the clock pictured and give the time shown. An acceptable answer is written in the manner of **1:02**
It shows **12:28**
